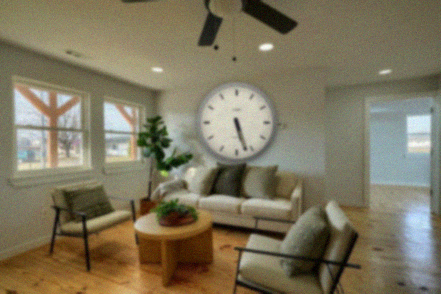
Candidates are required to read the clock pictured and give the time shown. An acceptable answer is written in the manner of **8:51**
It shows **5:27**
